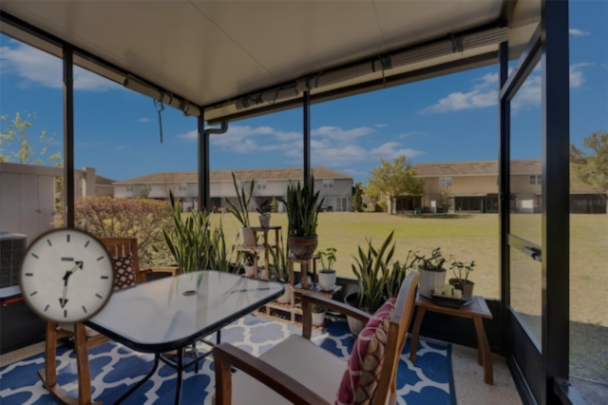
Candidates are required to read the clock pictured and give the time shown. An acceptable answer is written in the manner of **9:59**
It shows **1:31**
